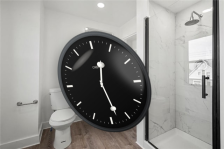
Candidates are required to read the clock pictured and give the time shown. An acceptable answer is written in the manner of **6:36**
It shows **12:28**
